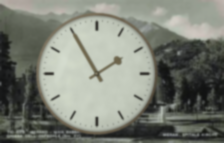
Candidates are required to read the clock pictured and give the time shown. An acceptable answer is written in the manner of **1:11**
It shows **1:55**
